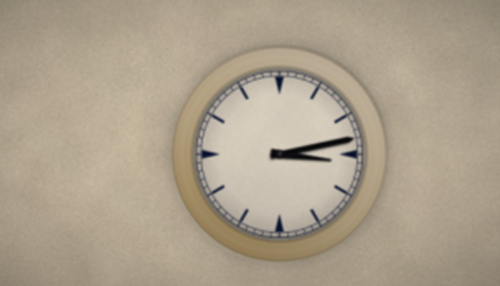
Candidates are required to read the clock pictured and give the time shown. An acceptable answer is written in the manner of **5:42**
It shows **3:13**
